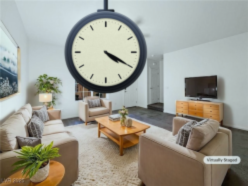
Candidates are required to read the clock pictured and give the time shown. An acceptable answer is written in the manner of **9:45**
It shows **4:20**
